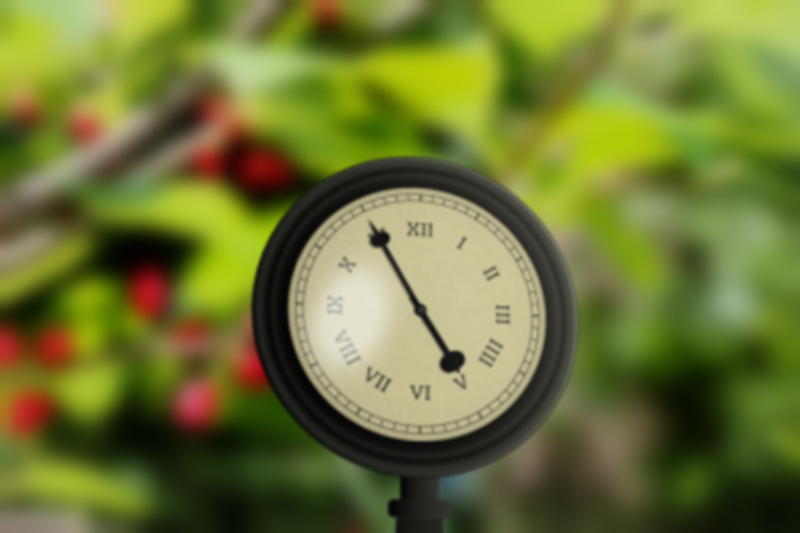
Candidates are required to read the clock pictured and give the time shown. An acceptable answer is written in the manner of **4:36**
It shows **4:55**
